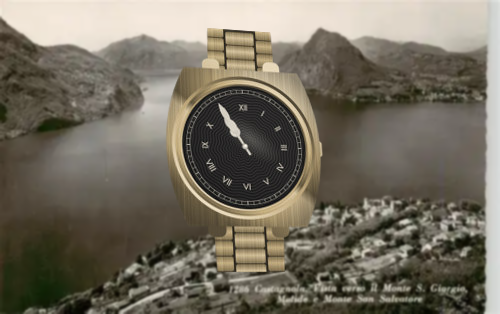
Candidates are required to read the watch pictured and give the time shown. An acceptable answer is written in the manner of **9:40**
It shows **10:55**
